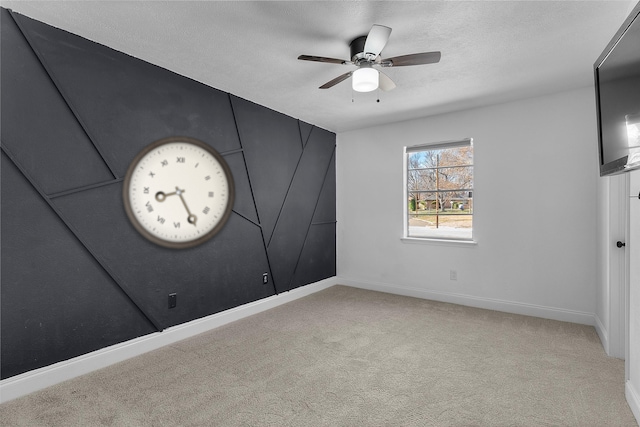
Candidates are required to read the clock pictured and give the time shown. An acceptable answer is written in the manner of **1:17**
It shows **8:25**
